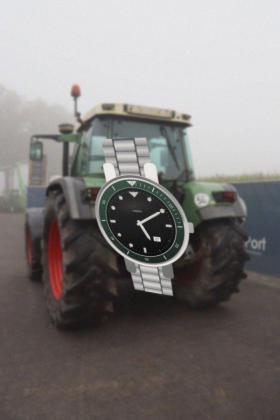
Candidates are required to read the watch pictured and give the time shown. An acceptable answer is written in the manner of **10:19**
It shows **5:10**
